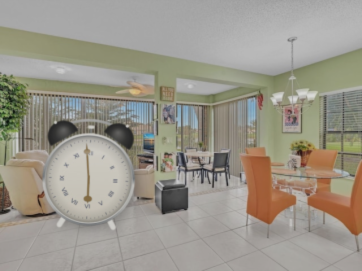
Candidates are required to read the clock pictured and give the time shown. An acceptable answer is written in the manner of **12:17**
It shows **5:59**
